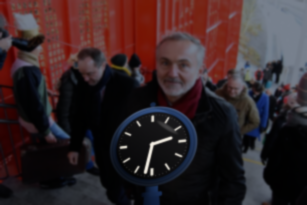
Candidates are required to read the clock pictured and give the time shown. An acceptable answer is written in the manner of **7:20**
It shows **2:32**
